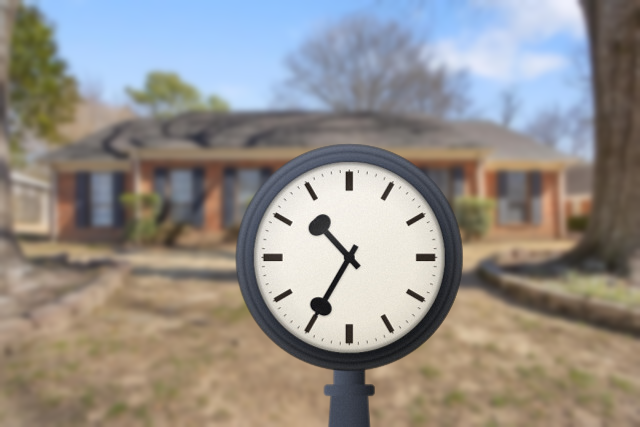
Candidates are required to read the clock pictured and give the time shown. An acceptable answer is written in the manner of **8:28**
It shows **10:35**
